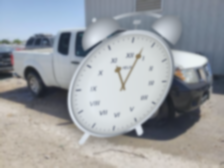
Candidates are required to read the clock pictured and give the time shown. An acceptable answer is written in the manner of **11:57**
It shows **11:03**
